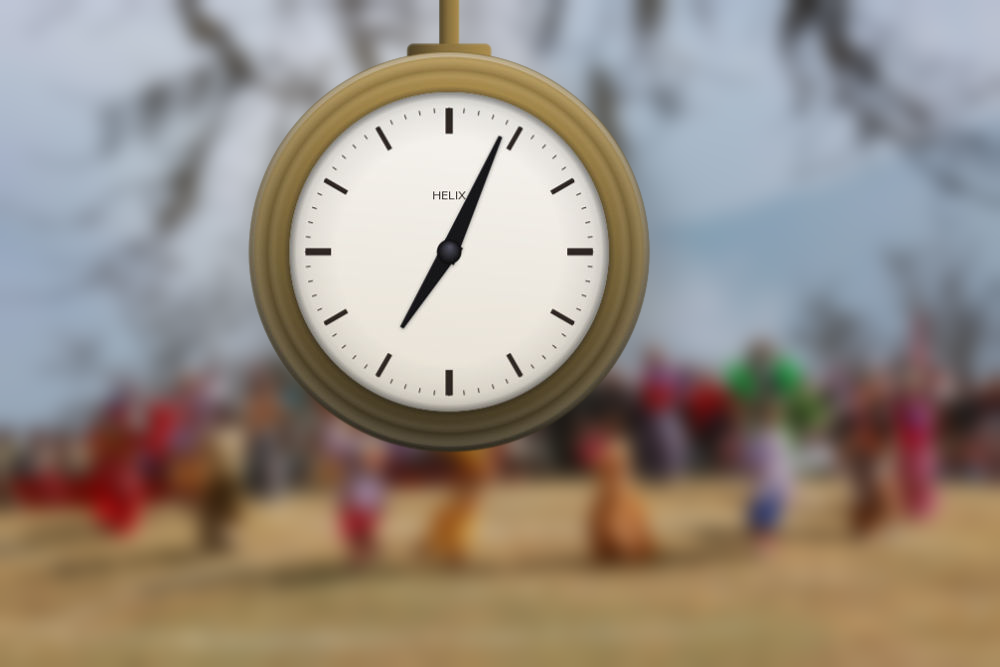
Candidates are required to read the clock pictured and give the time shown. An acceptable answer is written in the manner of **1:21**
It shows **7:04**
